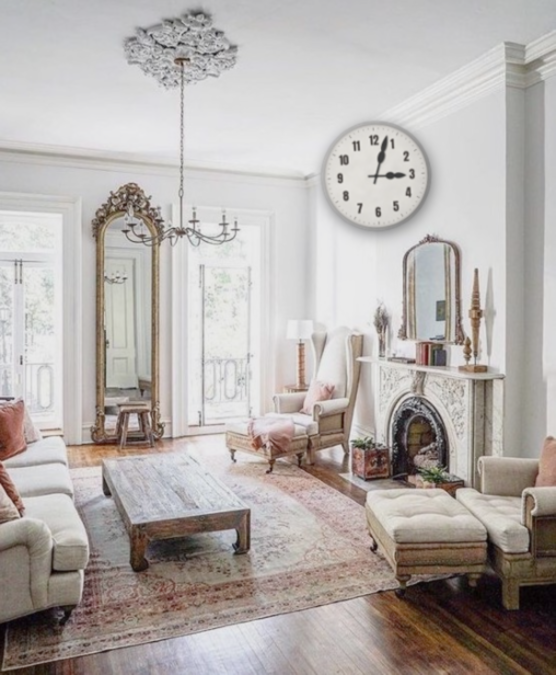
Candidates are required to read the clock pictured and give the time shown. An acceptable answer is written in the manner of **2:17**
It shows **3:03**
